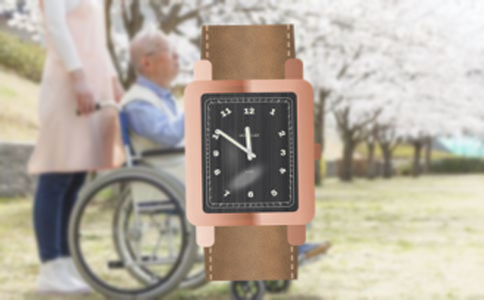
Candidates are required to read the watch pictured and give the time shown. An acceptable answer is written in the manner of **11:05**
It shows **11:51**
